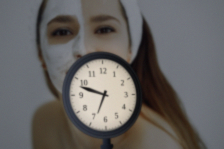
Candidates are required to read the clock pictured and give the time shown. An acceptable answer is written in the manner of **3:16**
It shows **6:48**
